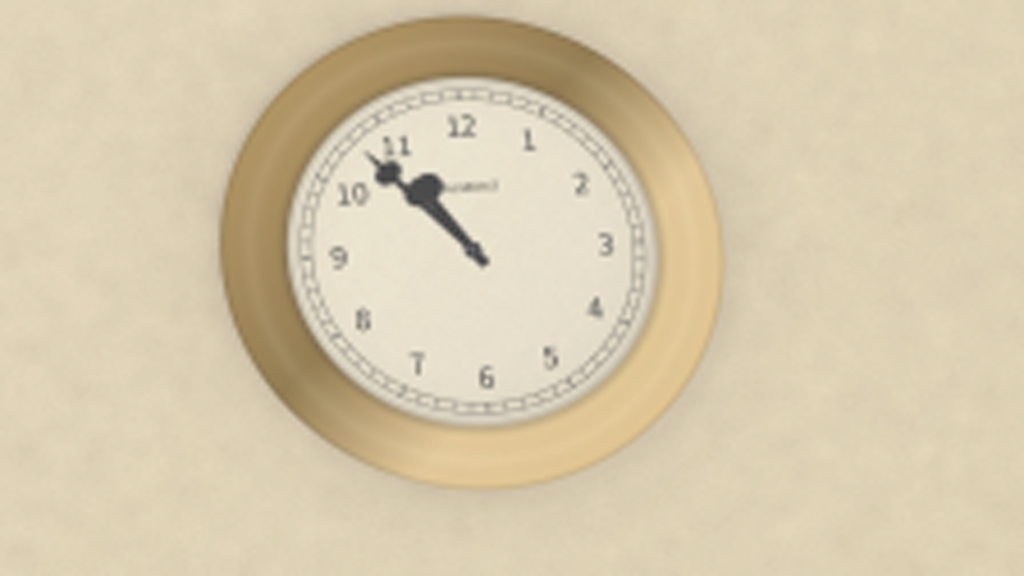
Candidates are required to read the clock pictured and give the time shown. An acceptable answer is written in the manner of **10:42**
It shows **10:53**
